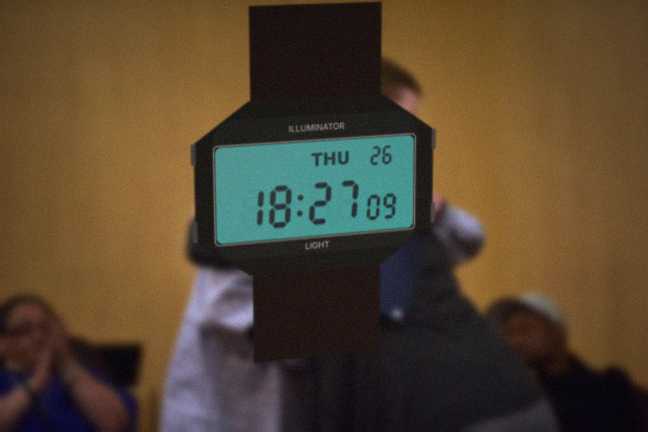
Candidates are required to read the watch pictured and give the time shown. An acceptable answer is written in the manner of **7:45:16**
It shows **18:27:09**
